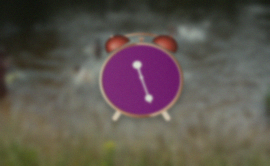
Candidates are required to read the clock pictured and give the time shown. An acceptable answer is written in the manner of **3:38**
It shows **11:27**
